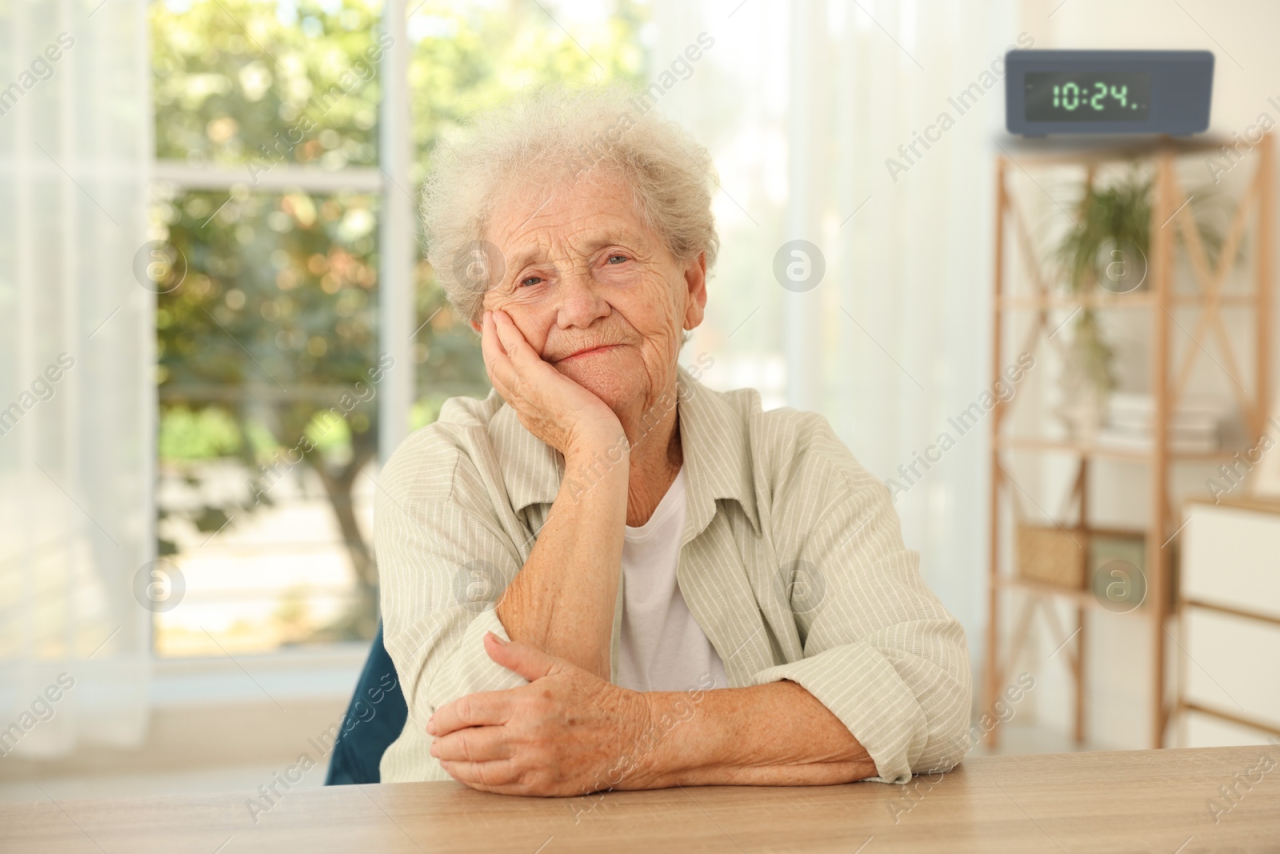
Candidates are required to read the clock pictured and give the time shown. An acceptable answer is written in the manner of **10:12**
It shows **10:24**
